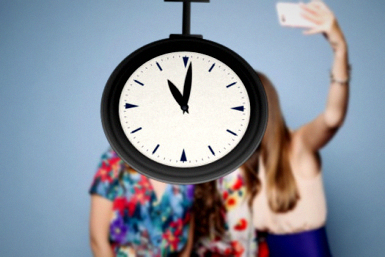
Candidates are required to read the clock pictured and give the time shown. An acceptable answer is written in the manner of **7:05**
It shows **11:01**
